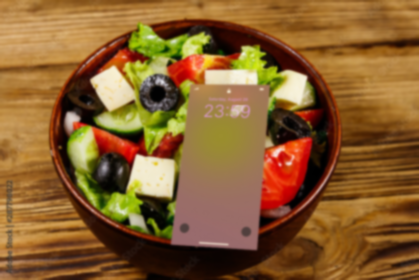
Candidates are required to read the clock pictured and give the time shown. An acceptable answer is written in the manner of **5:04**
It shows **23:59**
